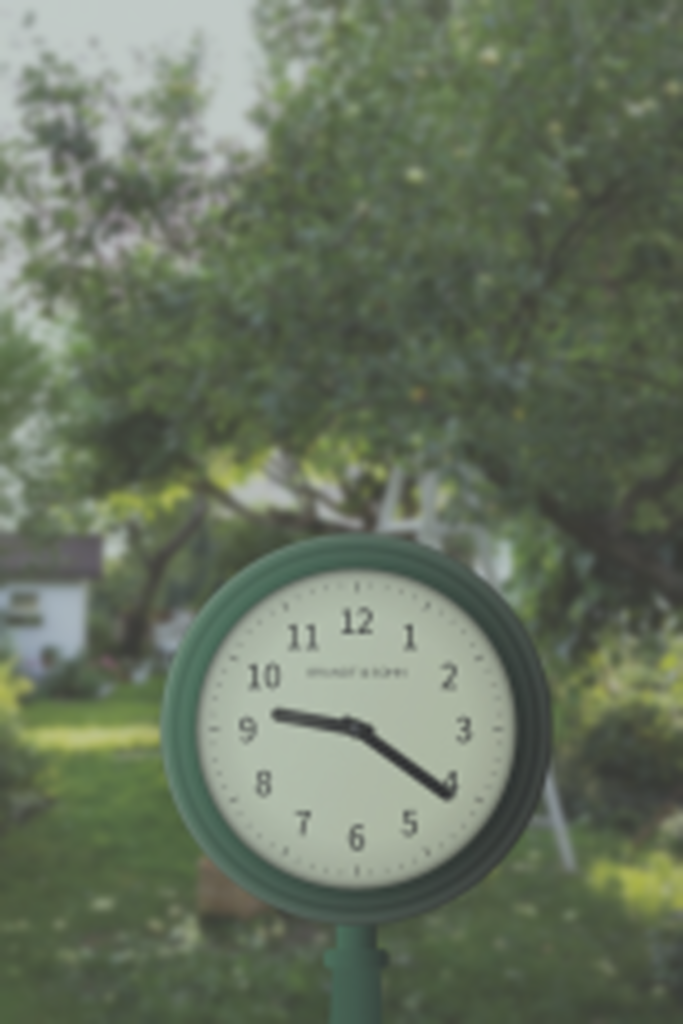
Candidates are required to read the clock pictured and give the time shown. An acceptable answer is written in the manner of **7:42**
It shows **9:21**
